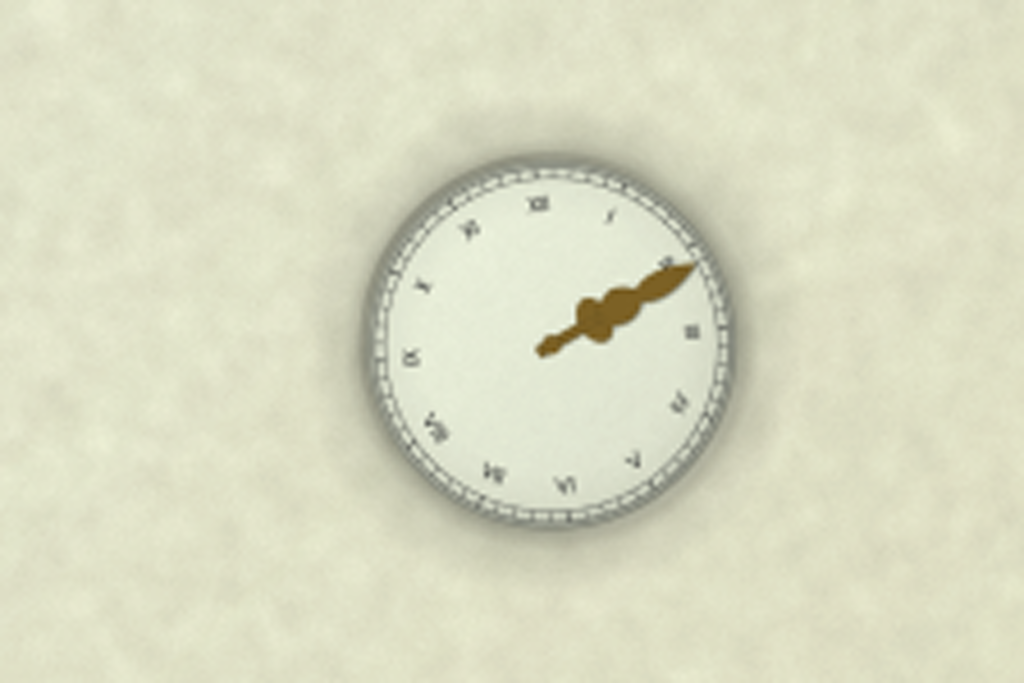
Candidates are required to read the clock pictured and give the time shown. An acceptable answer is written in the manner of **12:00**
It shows **2:11**
